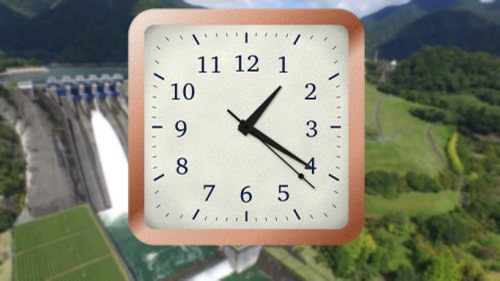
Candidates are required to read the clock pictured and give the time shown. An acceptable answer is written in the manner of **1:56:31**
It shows **1:20:22**
